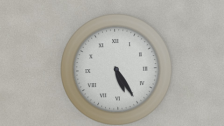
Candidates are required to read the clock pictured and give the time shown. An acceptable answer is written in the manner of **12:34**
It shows **5:25**
